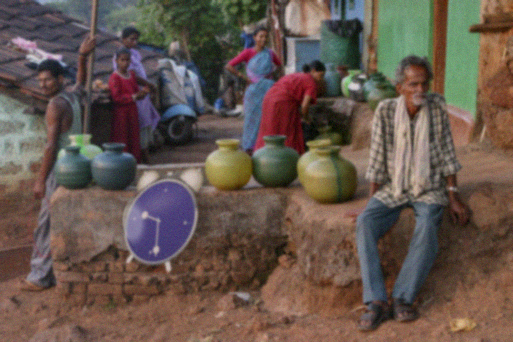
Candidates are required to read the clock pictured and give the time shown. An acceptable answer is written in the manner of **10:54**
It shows **9:28**
